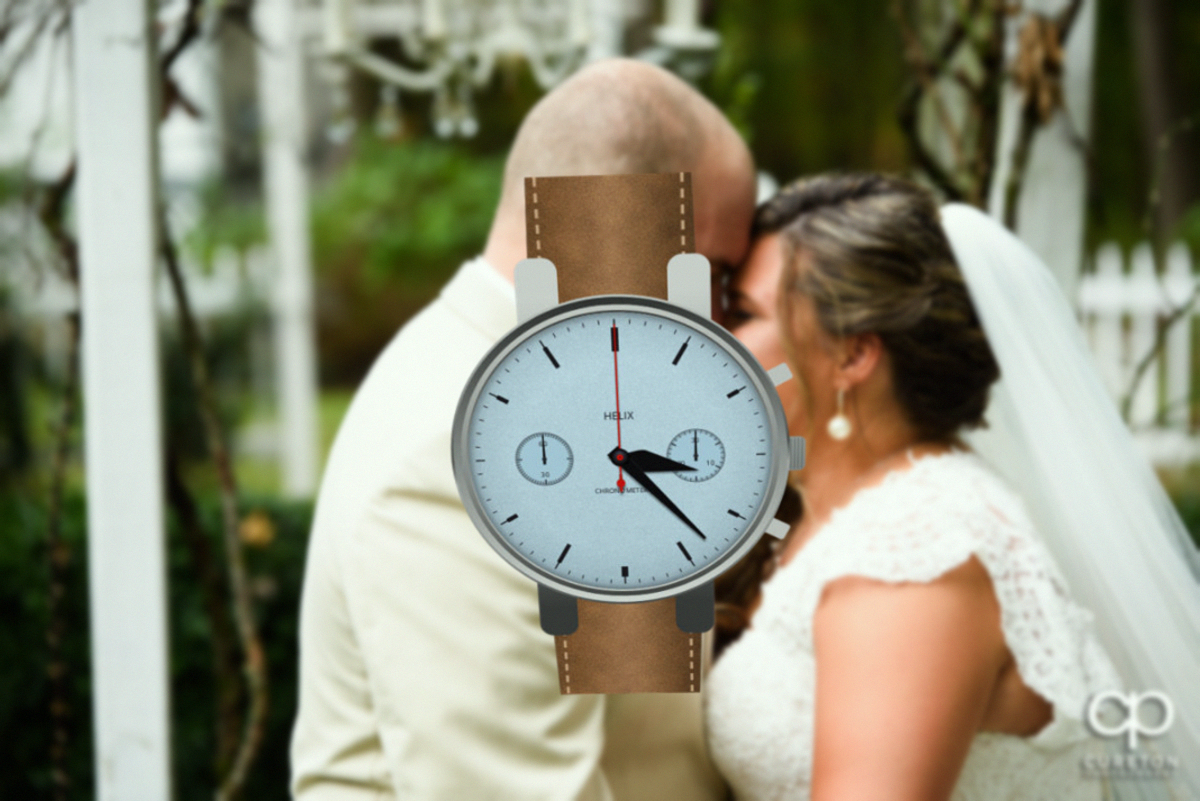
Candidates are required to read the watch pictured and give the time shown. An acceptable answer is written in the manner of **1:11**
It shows **3:23**
